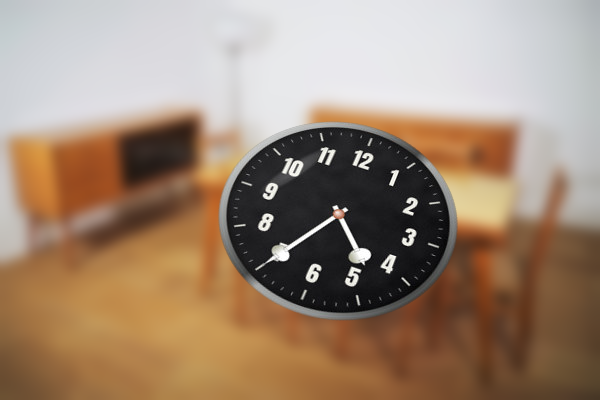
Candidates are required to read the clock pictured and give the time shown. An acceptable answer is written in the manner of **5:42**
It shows **4:35**
